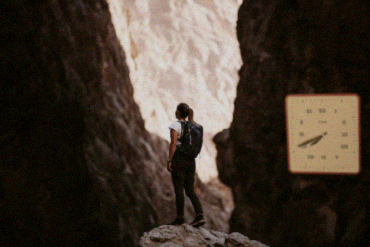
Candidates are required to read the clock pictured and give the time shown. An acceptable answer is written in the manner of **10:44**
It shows **7:41**
